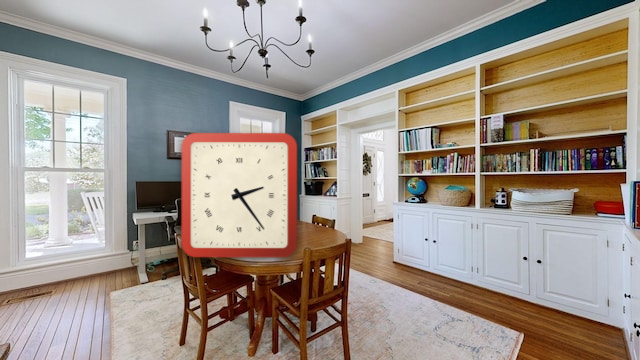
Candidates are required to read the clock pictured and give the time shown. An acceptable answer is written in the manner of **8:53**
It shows **2:24**
